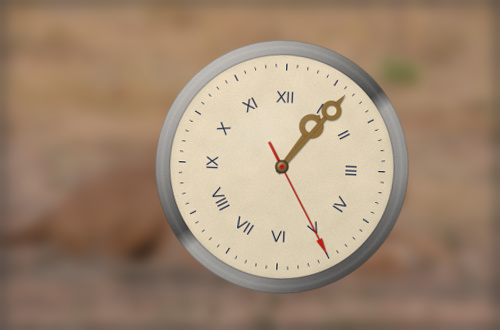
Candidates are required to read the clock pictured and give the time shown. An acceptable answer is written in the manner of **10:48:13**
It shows **1:06:25**
